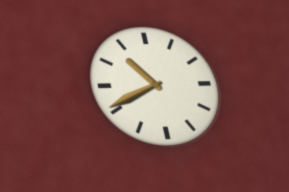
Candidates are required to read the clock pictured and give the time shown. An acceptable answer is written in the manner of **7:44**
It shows **10:41**
